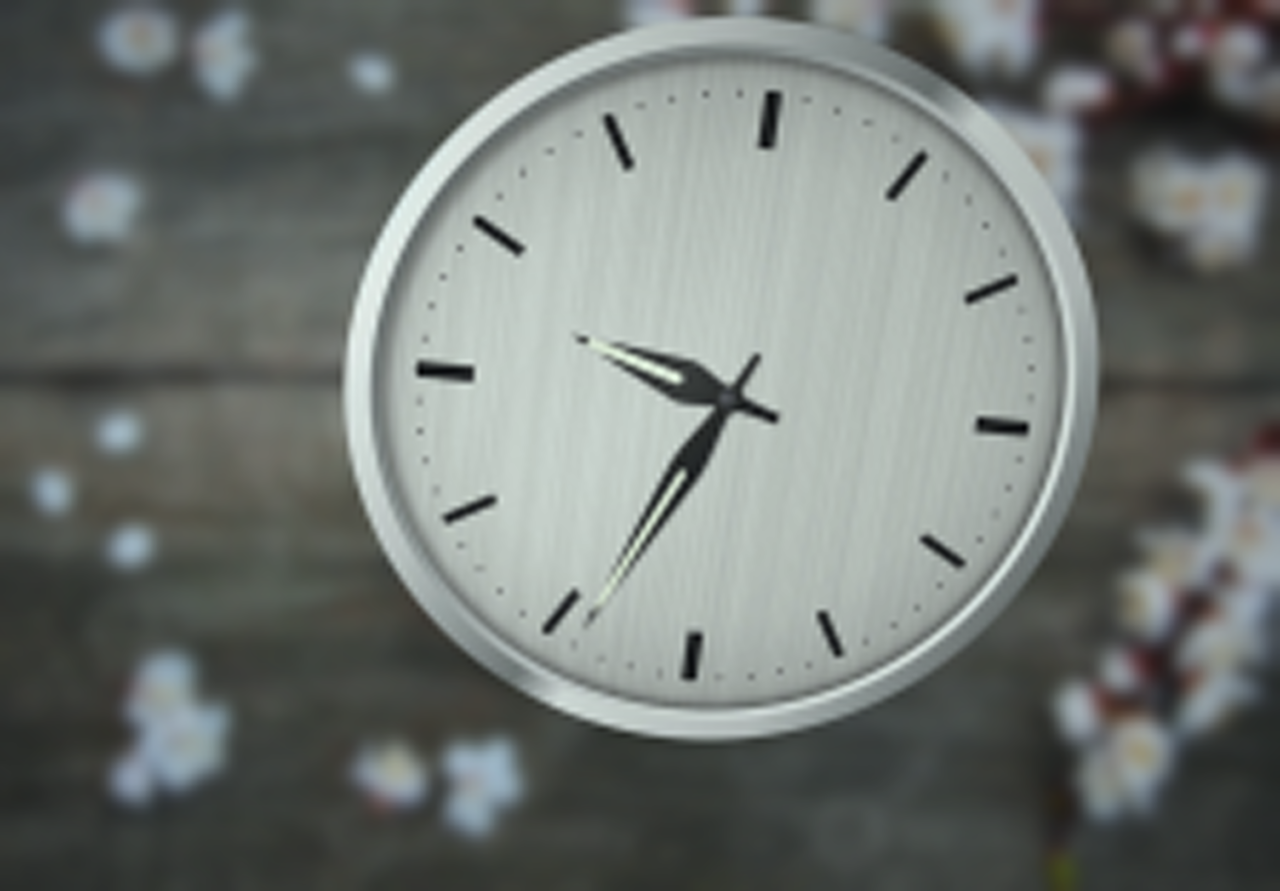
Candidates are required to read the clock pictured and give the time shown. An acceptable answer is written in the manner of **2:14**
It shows **9:34**
